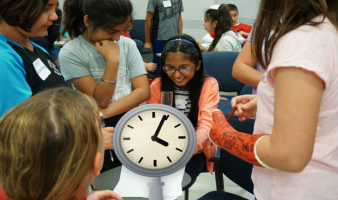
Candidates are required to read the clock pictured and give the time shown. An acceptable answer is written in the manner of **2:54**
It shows **4:04**
